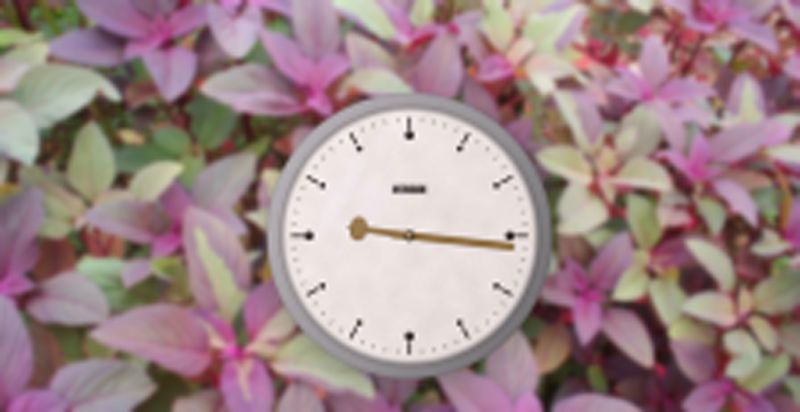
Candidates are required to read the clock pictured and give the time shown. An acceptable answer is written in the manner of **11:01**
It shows **9:16**
